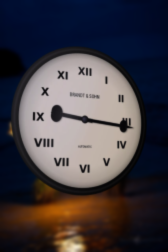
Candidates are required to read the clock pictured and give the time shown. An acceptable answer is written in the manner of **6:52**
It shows **9:16**
